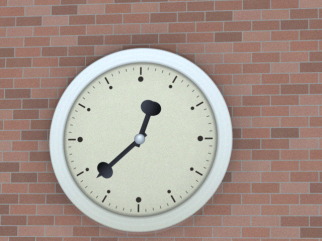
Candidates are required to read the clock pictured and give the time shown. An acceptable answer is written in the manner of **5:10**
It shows **12:38**
